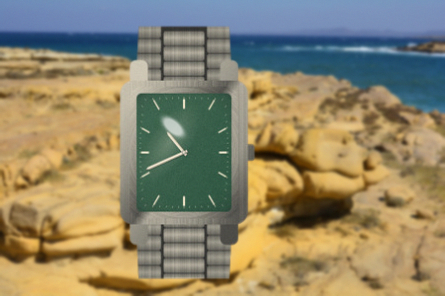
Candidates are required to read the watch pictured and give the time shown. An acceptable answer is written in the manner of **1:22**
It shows **10:41**
